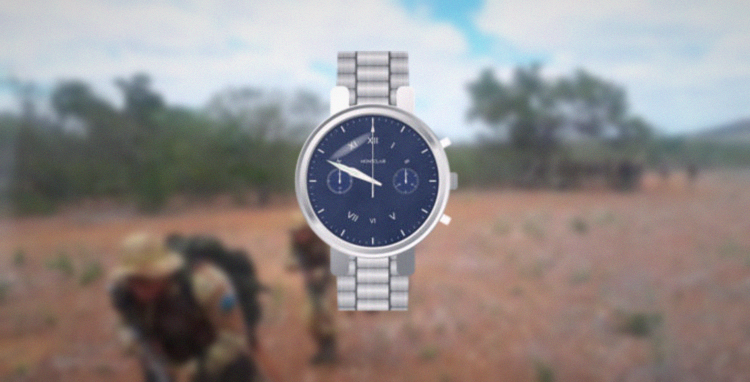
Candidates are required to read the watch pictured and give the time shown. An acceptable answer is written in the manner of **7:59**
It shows **9:49**
